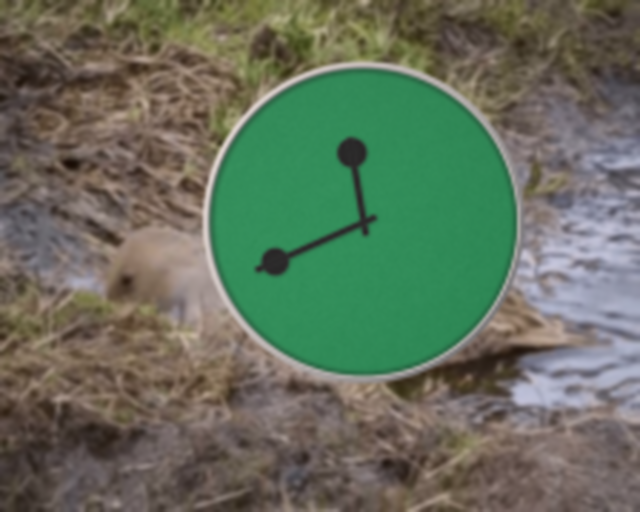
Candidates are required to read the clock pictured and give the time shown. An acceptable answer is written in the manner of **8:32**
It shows **11:41**
